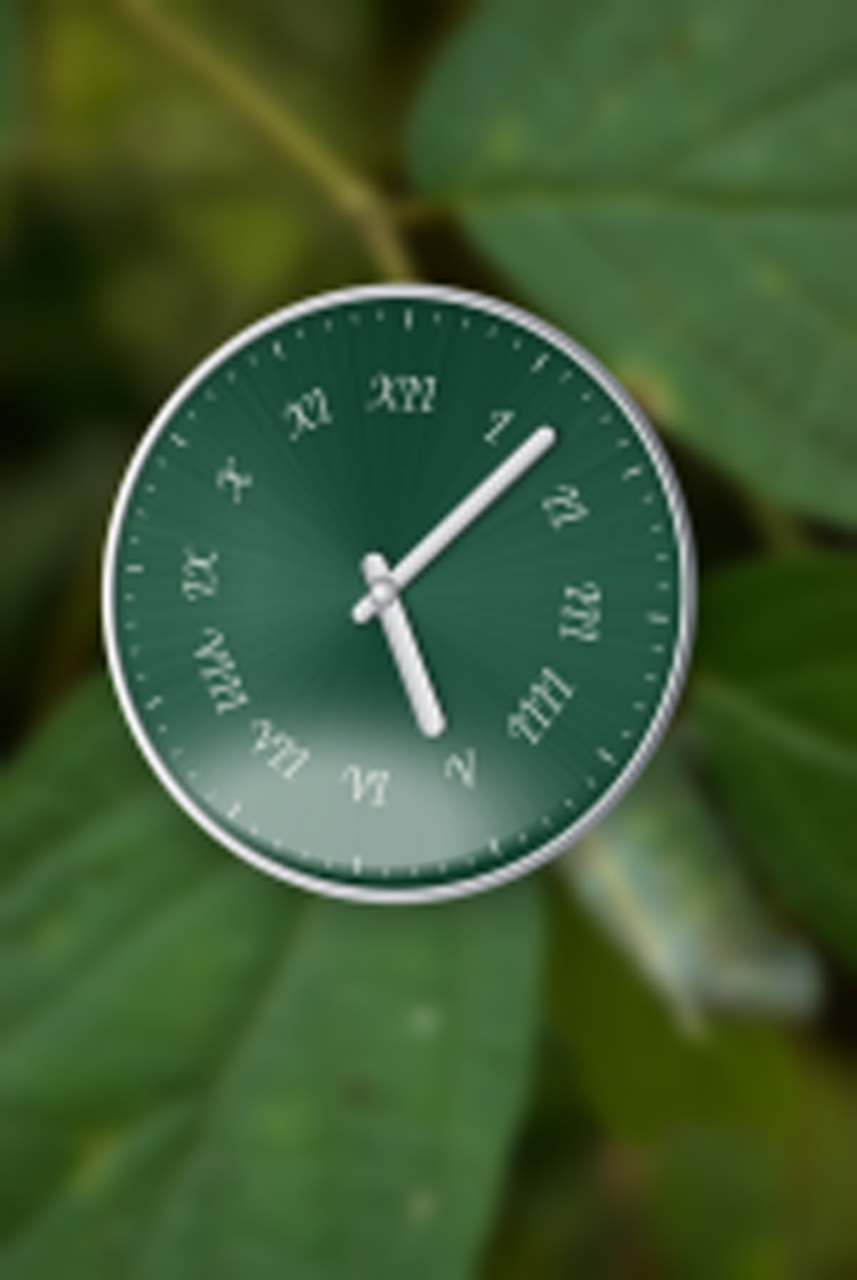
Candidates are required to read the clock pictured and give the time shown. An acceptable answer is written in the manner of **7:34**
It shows **5:07**
